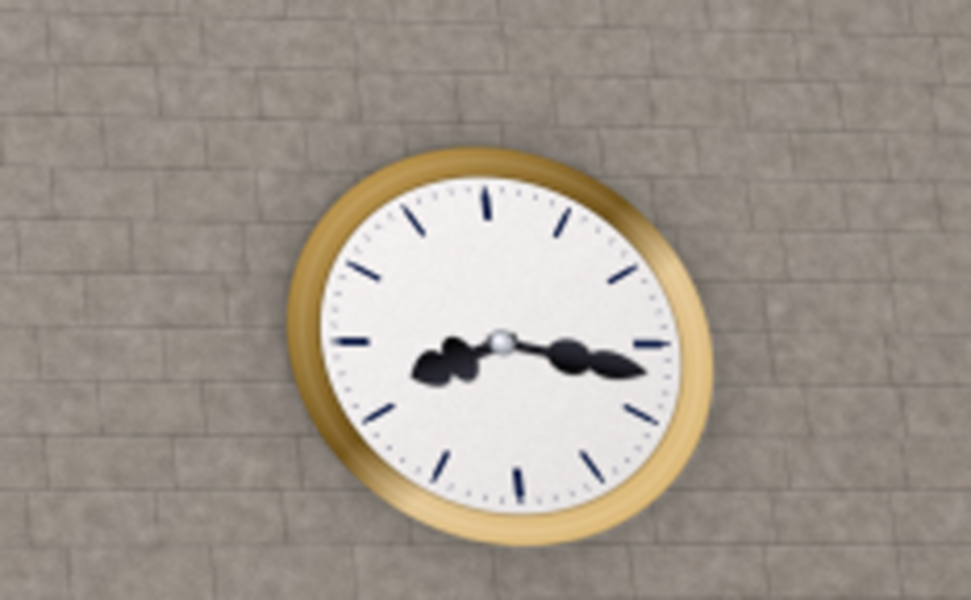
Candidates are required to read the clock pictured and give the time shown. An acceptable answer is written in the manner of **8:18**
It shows **8:17**
